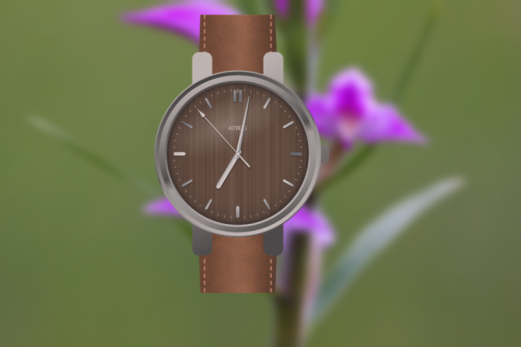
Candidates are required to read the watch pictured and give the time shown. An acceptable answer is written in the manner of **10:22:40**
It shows **7:01:53**
